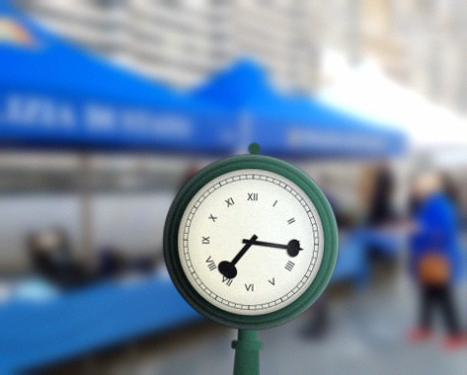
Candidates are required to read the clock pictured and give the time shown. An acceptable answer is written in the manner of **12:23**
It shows **7:16**
